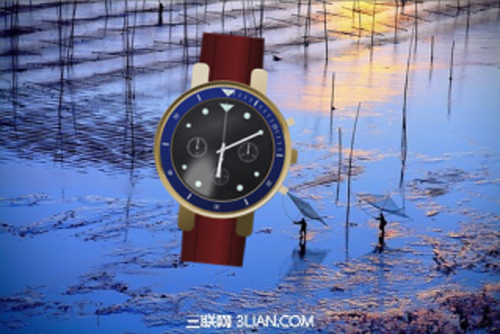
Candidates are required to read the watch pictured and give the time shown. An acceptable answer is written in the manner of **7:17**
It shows **6:10**
